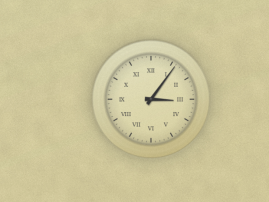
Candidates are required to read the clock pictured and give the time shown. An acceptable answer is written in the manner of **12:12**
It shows **3:06**
